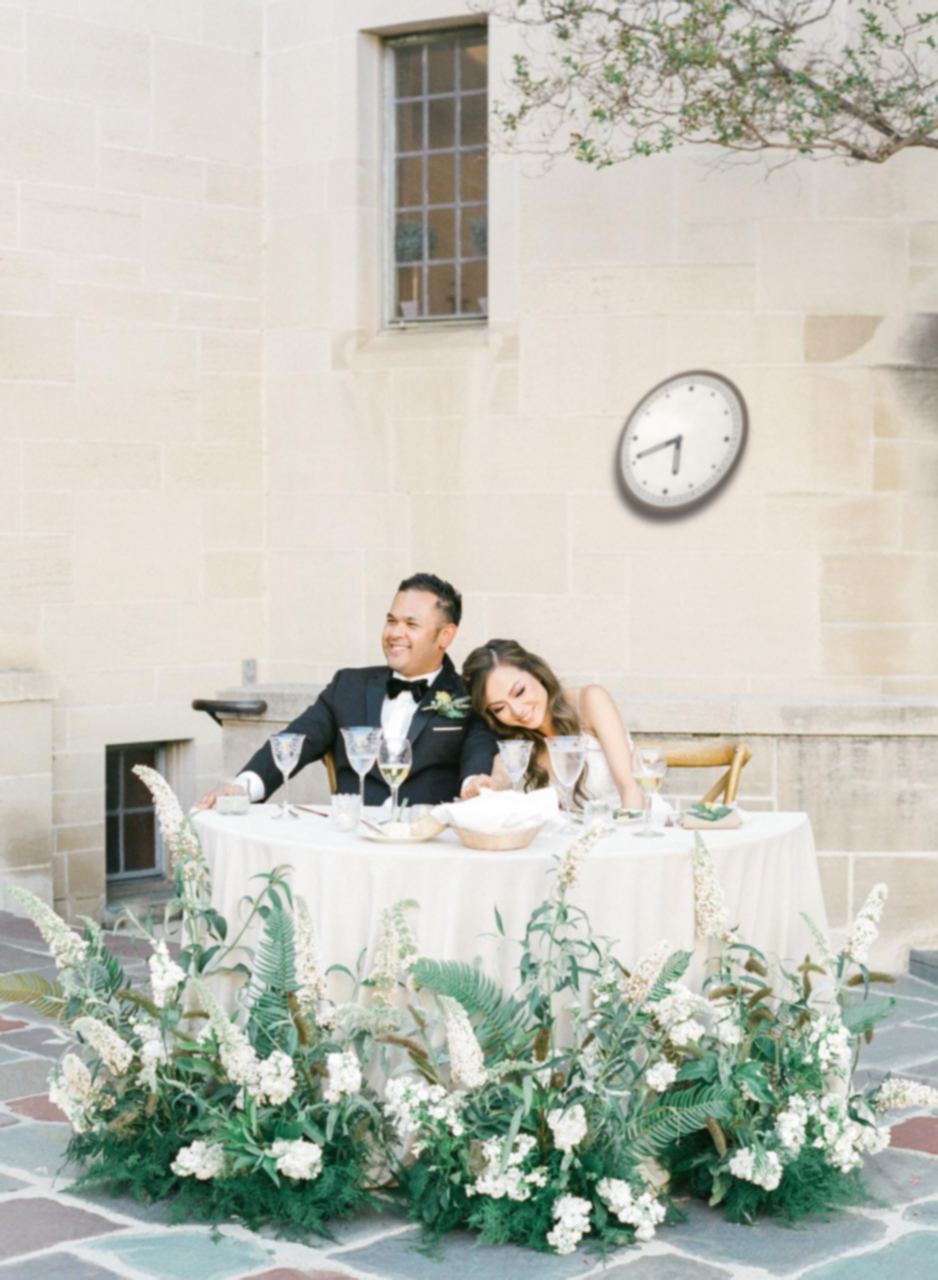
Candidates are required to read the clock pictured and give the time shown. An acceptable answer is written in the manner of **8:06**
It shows **5:41**
